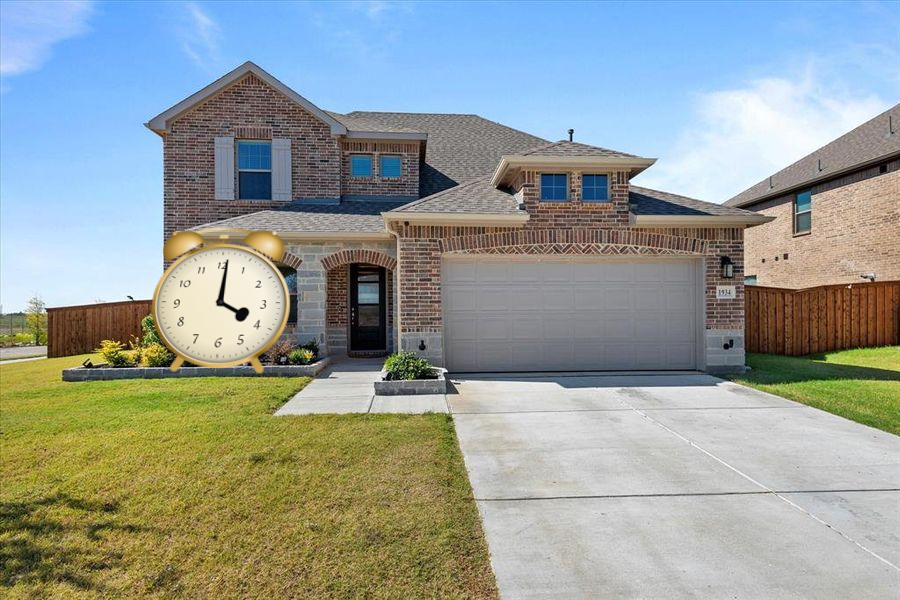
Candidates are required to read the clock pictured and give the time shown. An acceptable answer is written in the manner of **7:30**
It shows **4:01**
